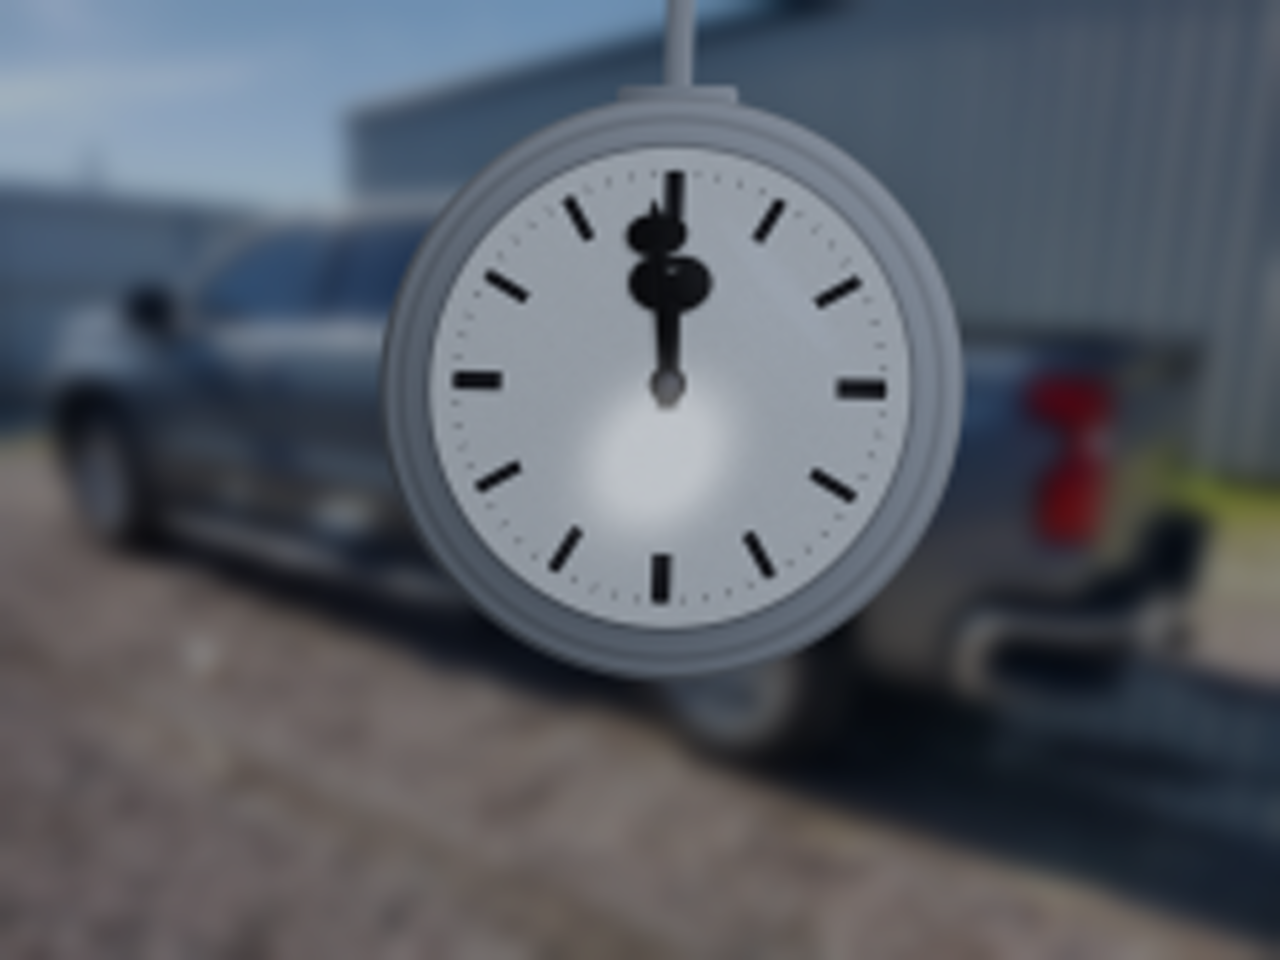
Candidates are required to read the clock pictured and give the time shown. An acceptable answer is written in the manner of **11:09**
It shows **11:59**
